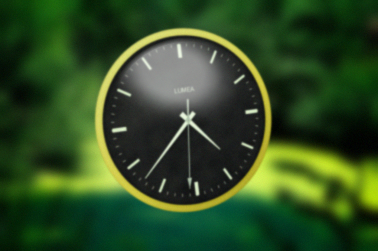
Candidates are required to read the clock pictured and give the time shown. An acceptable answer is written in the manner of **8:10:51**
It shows **4:37:31**
